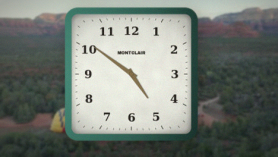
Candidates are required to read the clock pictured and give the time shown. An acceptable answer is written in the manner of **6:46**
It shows **4:51**
